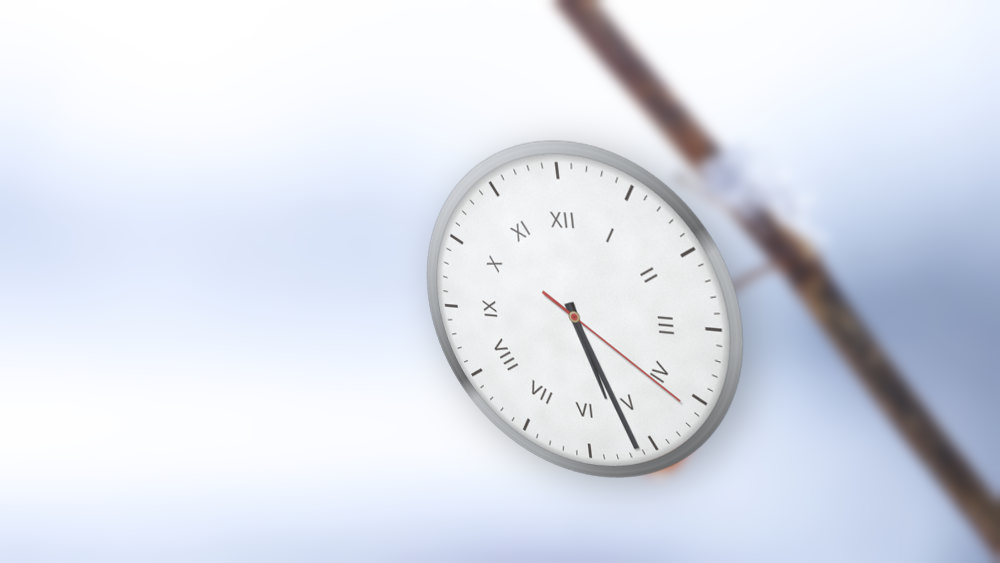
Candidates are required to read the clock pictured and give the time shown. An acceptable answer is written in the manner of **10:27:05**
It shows **5:26:21**
